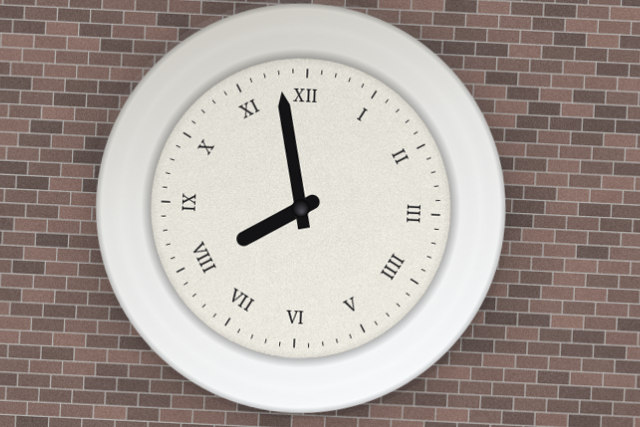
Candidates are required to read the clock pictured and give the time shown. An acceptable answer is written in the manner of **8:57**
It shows **7:58**
